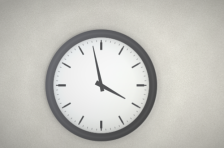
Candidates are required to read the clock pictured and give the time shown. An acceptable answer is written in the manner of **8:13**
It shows **3:58**
